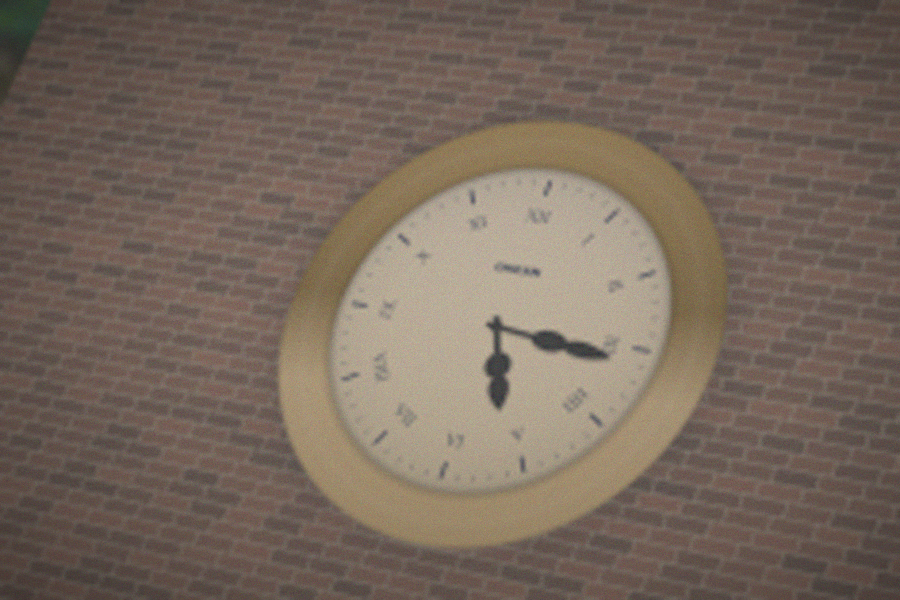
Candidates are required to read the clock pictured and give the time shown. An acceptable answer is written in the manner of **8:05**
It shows **5:16**
